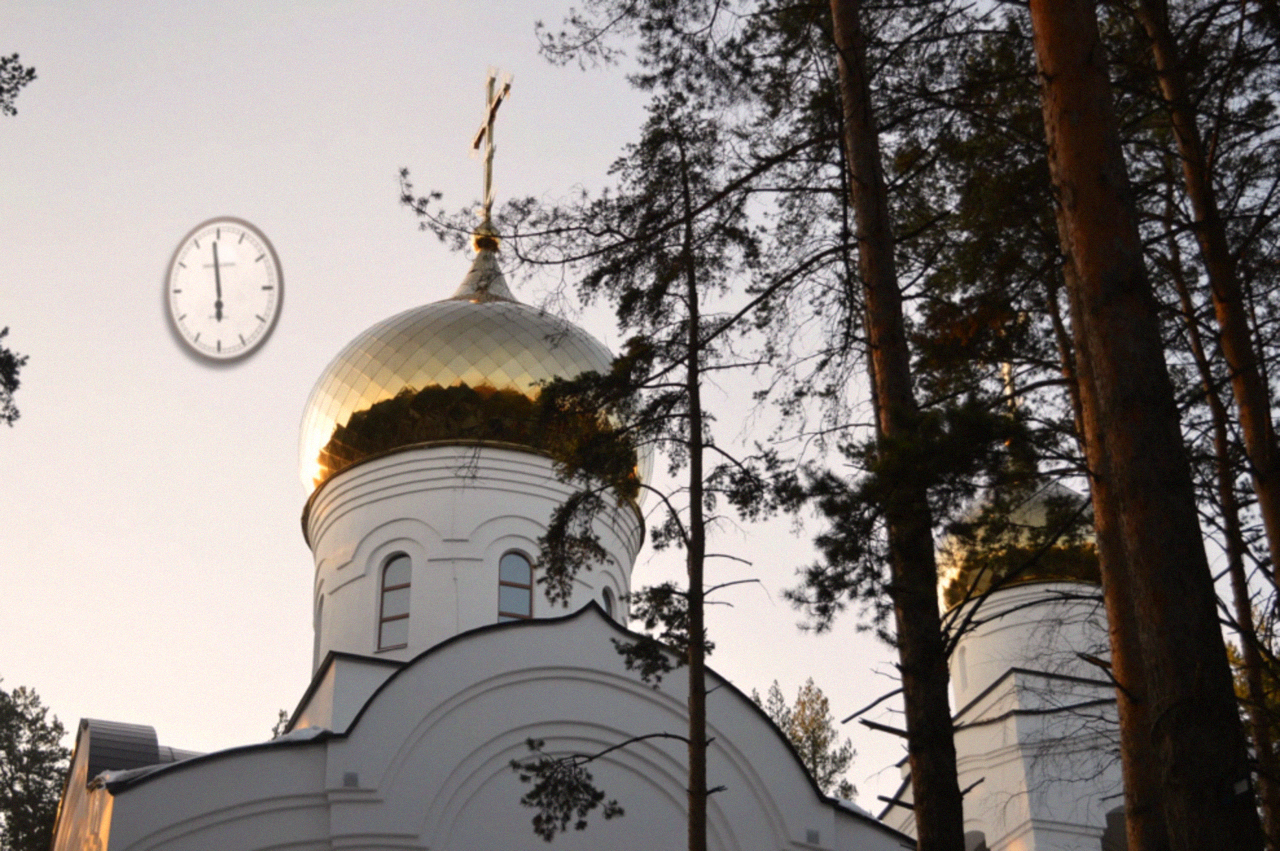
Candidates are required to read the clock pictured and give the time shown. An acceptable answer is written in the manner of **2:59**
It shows **5:59**
